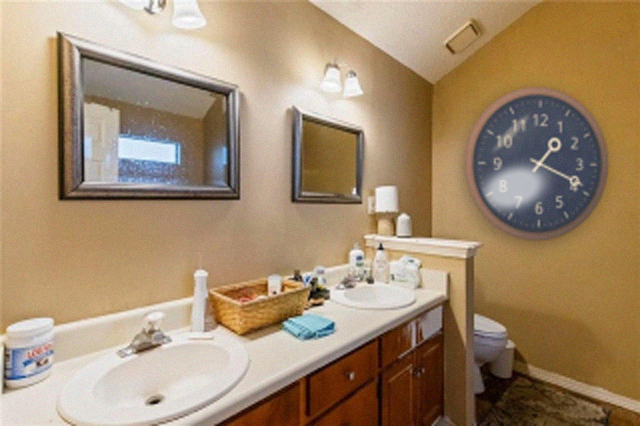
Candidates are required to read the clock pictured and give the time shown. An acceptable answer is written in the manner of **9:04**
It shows **1:19**
